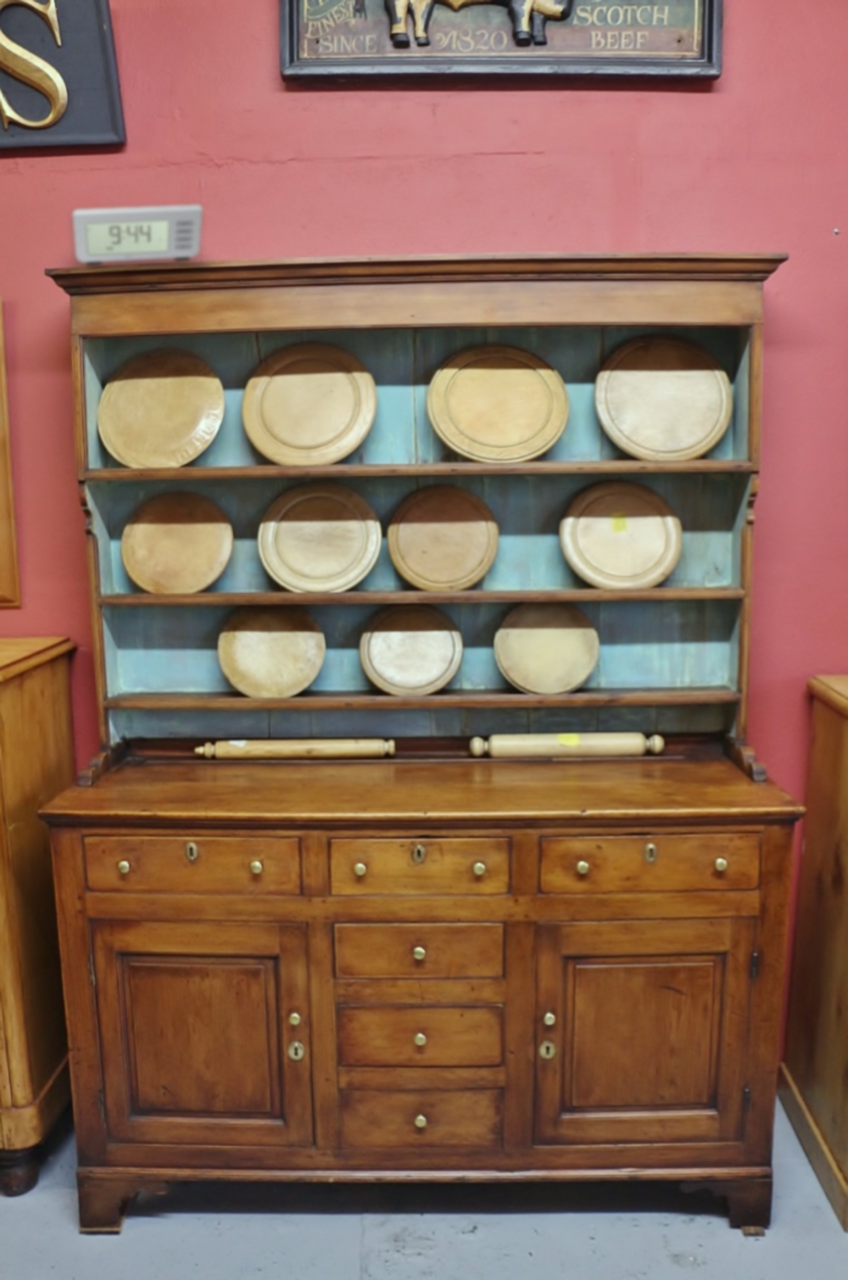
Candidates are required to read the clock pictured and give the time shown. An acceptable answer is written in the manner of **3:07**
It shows **9:44**
